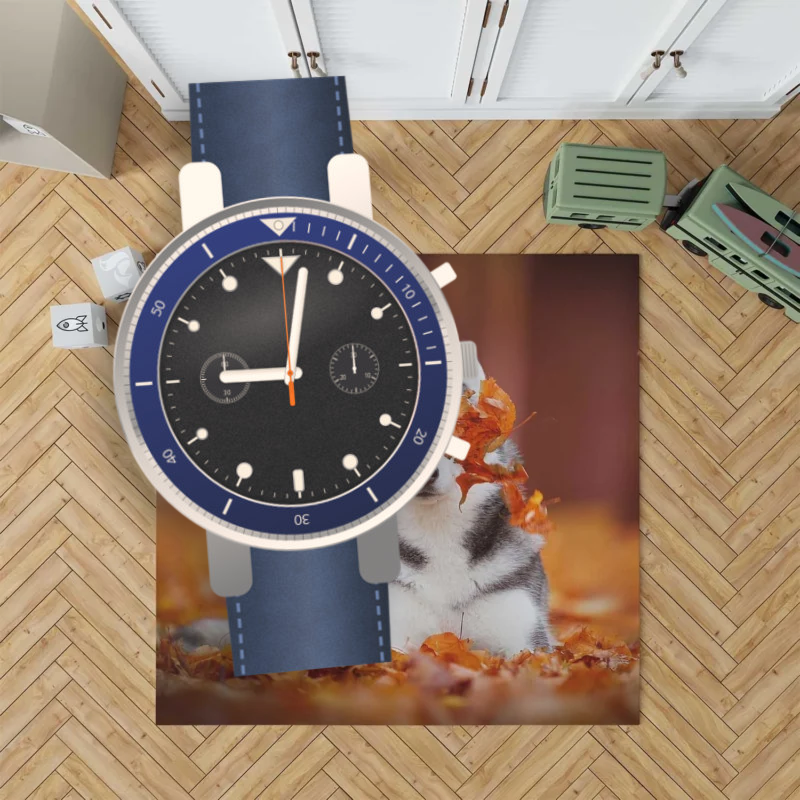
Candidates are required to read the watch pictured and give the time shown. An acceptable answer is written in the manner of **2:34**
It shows **9:02**
